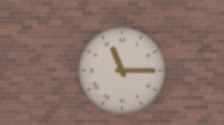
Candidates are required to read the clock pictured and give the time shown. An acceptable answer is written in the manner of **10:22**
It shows **11:15**
